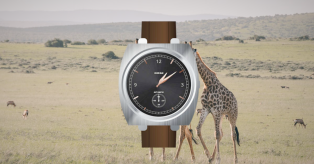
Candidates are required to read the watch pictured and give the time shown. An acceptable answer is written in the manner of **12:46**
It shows **1:09**
